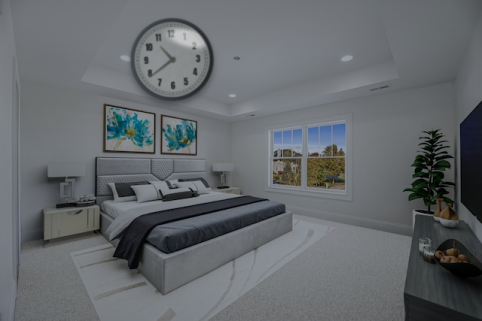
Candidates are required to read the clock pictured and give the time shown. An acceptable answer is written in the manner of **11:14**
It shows **10:39**
